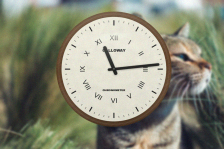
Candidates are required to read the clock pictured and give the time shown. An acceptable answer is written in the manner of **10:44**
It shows **11:14**
